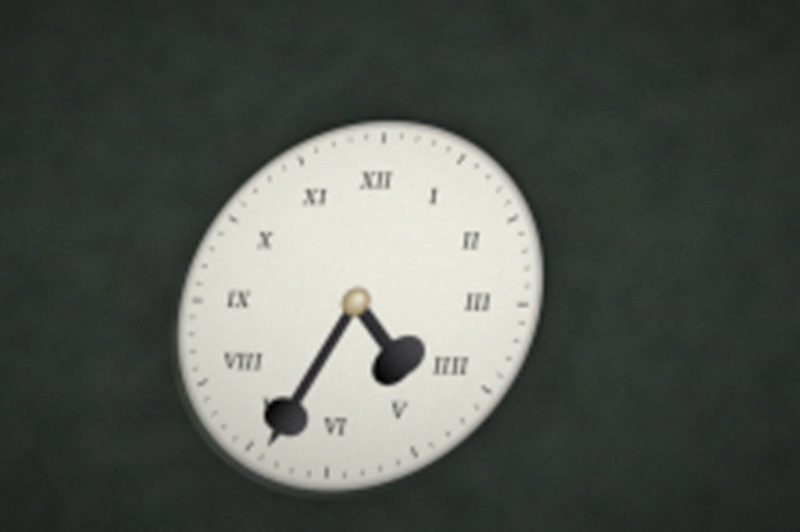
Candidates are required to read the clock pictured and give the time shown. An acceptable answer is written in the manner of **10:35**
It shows **4:34**
